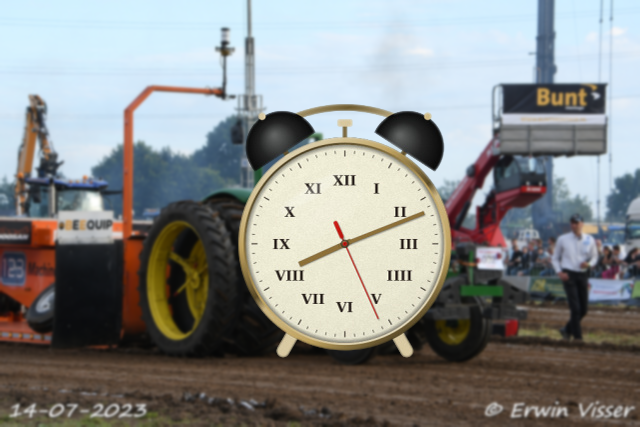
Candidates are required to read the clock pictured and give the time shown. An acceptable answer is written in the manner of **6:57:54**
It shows **8:11:26**
